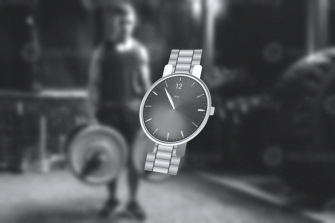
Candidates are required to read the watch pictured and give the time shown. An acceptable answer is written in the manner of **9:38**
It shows **10:54**
